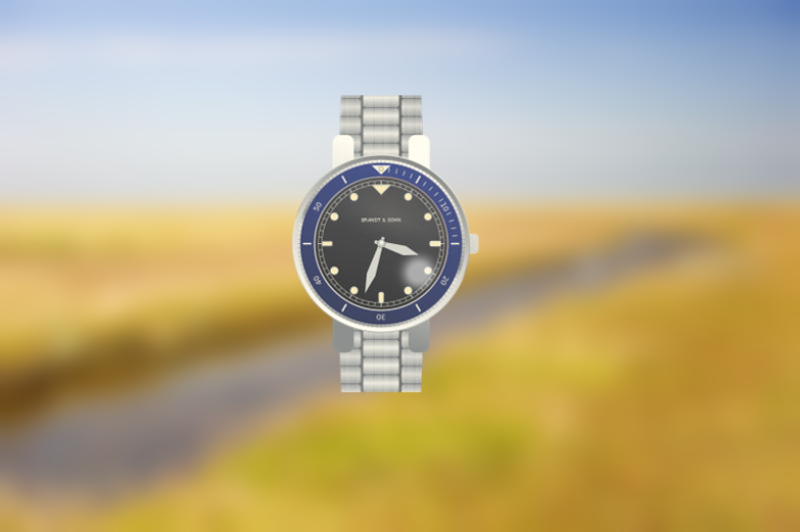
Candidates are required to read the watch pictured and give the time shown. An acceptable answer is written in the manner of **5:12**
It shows **3:33**
